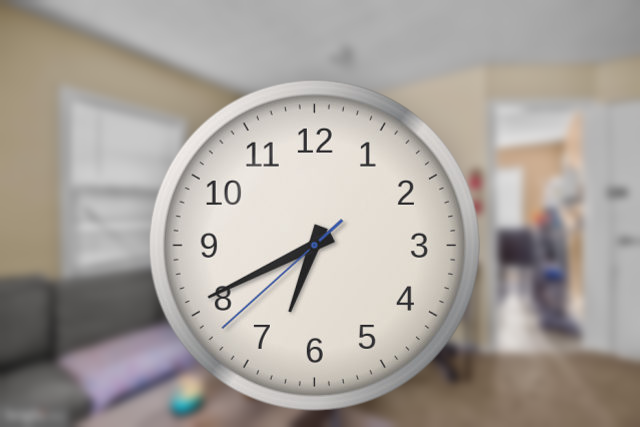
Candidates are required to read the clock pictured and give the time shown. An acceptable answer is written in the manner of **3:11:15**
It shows **6:40:38**
